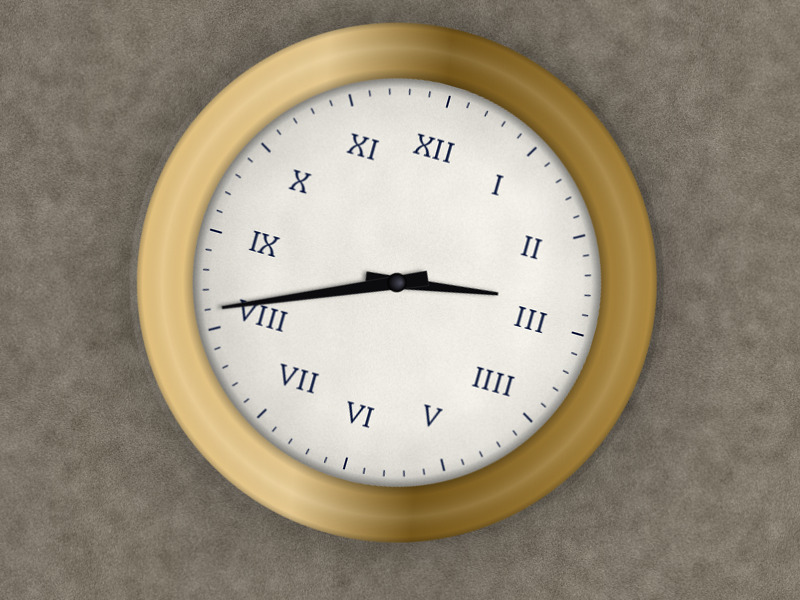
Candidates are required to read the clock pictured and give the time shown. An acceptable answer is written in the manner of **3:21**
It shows **2:41**
